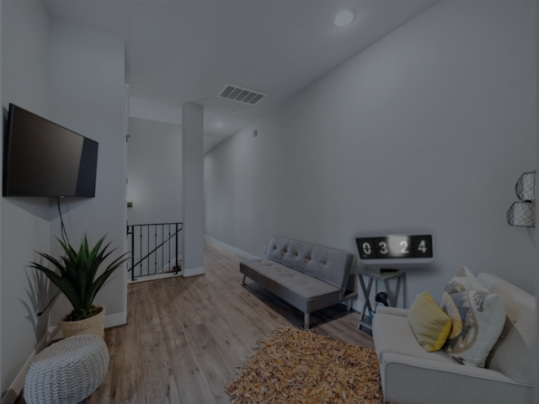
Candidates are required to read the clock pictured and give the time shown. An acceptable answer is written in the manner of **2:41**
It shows **3:24**
